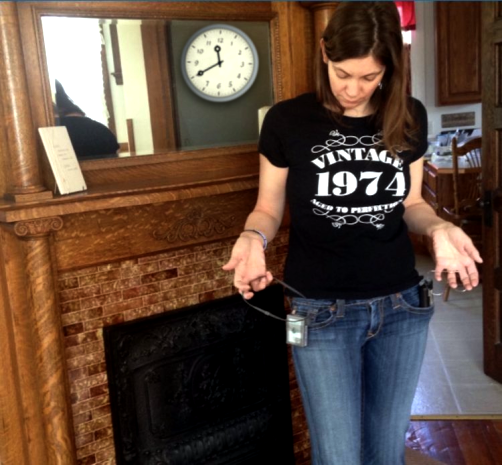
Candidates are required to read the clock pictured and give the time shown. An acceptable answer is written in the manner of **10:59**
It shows **11:40**
